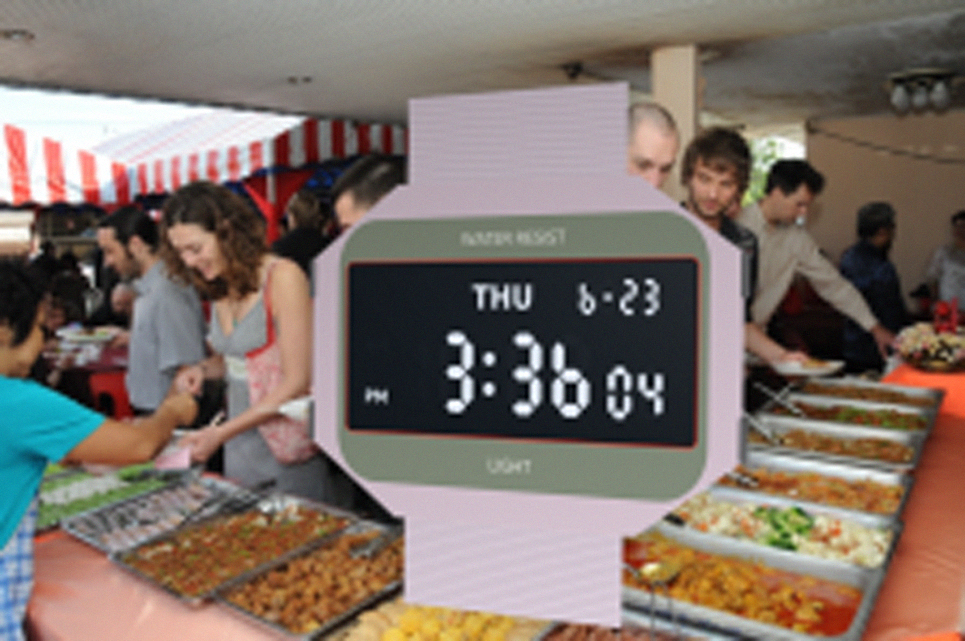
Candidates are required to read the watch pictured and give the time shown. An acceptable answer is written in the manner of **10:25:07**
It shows **3:36:04**
